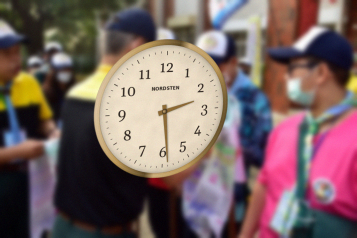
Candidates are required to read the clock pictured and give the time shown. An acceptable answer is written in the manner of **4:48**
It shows **2:29**
